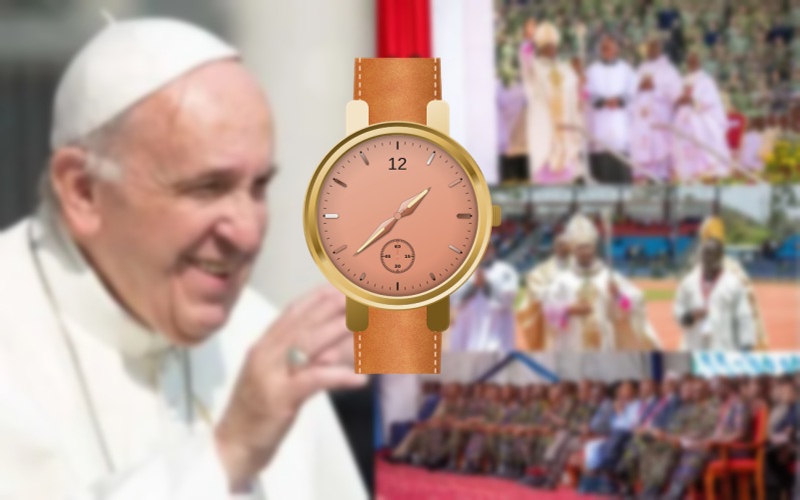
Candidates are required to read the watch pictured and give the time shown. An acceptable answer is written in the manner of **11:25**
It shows **1:38**
